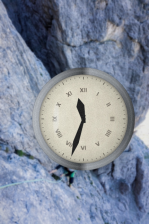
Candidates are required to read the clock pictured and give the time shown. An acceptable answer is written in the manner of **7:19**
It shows **11:33**
